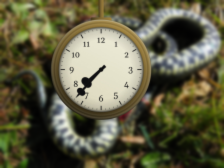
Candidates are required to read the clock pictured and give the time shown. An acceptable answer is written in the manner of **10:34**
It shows **7:37**
